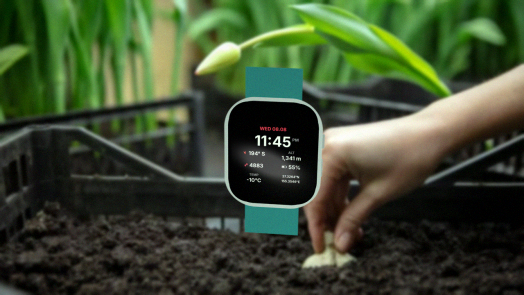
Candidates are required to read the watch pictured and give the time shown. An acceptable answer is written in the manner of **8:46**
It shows **11:45**
